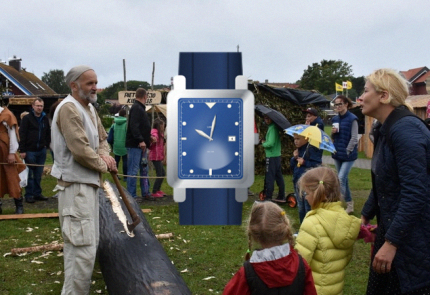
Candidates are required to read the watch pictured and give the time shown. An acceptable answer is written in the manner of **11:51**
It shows **10:02**
